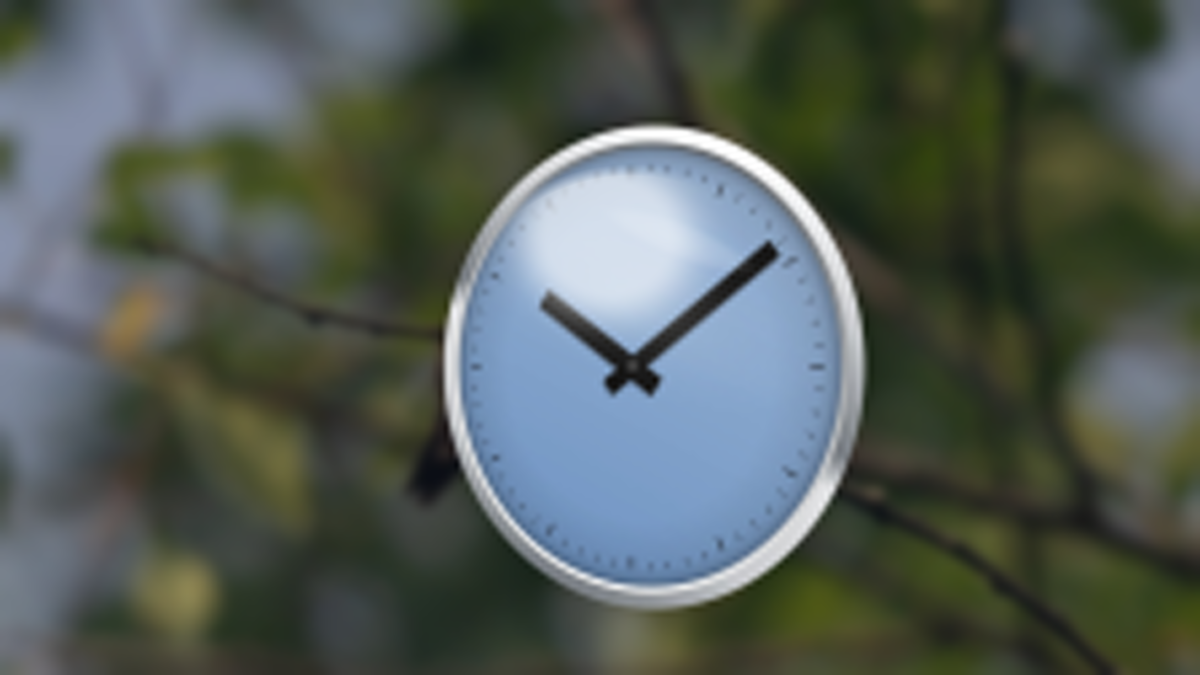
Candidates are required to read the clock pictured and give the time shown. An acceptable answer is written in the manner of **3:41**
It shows **10:09**
